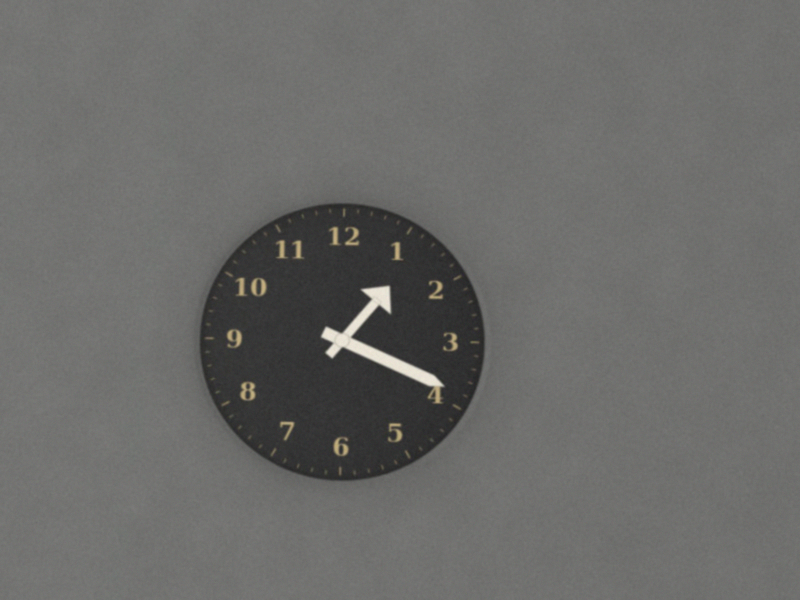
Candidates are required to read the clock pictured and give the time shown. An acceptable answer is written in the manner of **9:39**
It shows **1:19**
